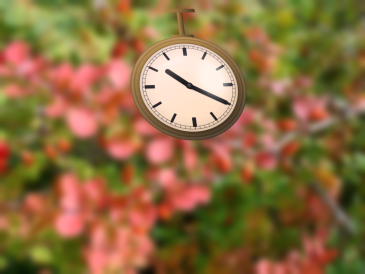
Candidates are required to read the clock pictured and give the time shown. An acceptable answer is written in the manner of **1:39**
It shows **10:20**
